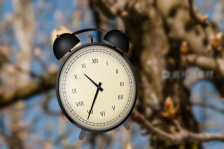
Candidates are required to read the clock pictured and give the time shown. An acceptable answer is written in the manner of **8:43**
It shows **10:35**
